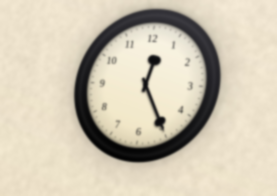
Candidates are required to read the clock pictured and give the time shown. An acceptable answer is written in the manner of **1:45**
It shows **12:25**
